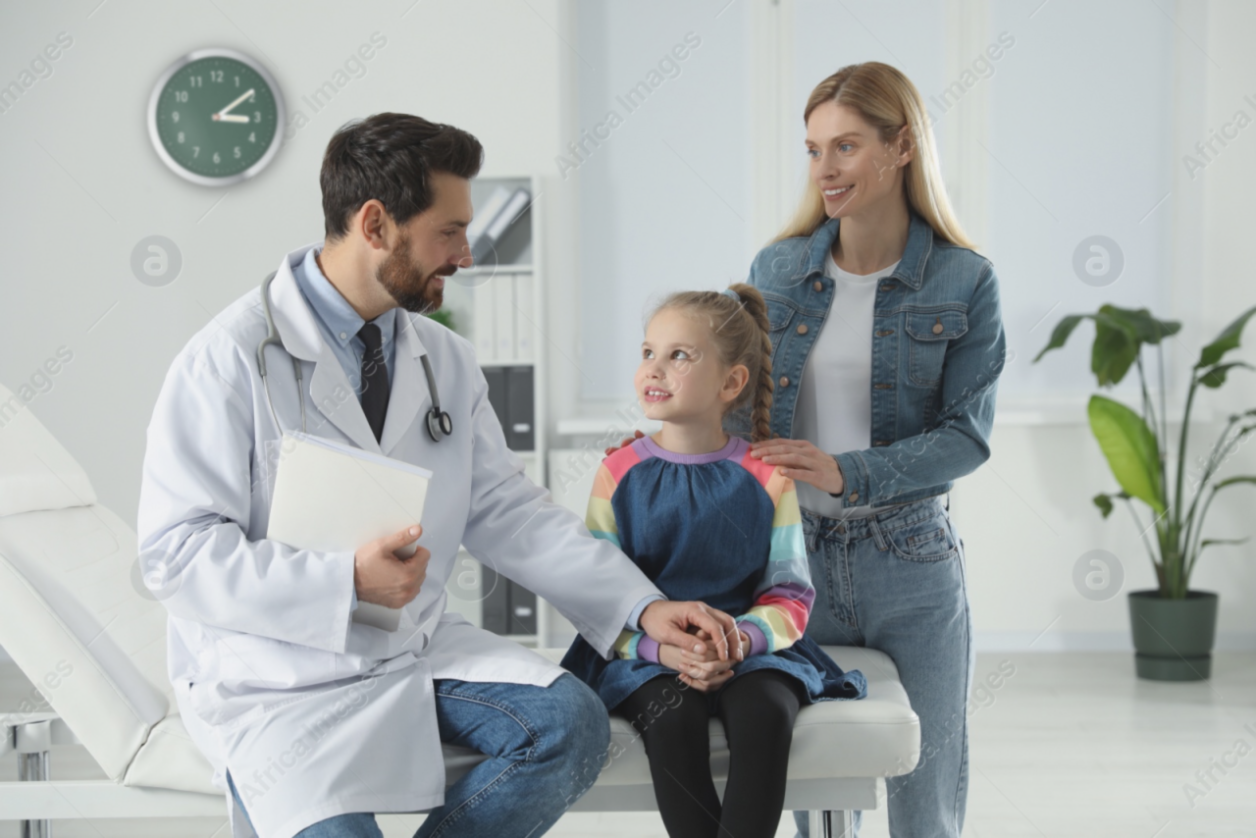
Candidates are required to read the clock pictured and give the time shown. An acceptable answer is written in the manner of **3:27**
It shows **3:09**
